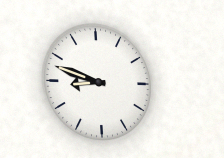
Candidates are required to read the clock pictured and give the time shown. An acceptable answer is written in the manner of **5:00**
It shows **8:48**
